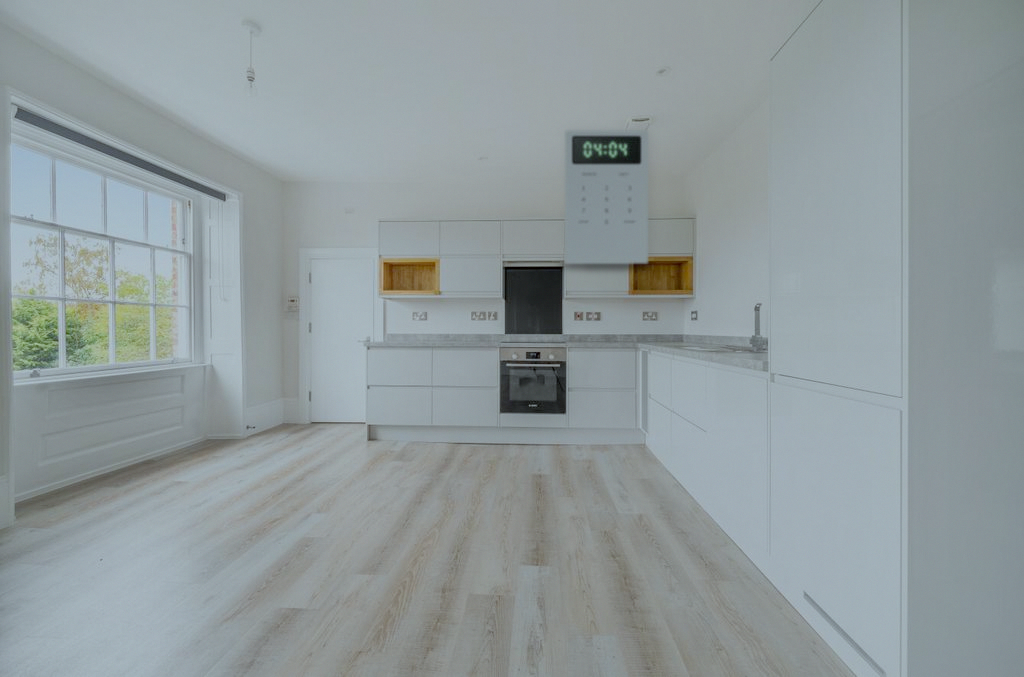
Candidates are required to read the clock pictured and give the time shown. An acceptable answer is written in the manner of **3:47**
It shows **4:04**
